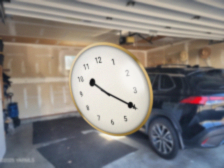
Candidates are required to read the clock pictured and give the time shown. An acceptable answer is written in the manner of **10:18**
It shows **10:20**
